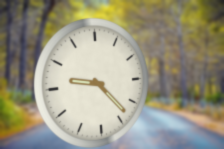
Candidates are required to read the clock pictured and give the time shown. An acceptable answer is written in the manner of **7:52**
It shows **9:23**
